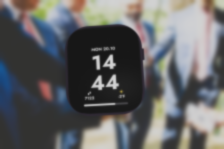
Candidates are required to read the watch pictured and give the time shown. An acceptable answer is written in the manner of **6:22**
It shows **14:44**
